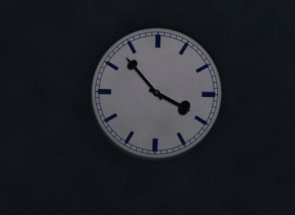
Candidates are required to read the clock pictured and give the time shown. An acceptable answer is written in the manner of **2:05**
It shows **3:53**
